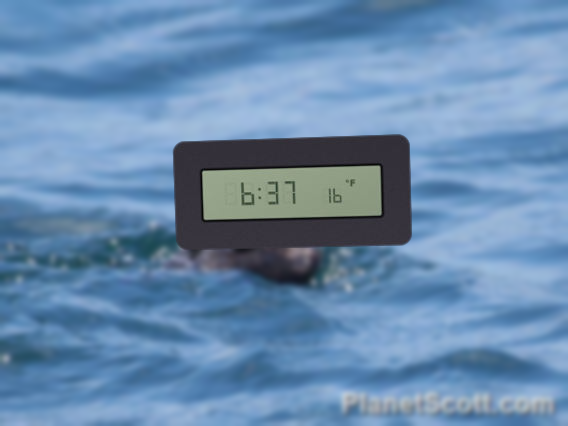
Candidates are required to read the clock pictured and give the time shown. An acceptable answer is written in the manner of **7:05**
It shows **6:37**
